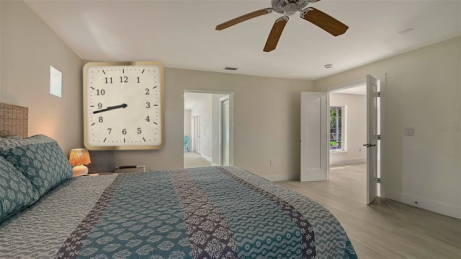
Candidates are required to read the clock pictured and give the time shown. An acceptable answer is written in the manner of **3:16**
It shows **8:43**
